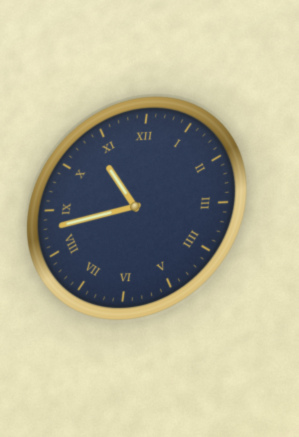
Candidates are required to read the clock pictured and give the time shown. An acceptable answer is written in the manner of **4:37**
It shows **10:43**
